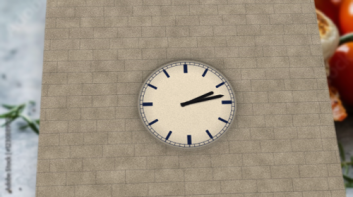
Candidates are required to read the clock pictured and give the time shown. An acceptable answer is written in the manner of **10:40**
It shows **2:13**
